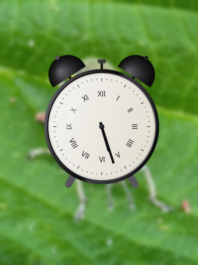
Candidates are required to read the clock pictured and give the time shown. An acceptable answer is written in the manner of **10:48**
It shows **5:27**
